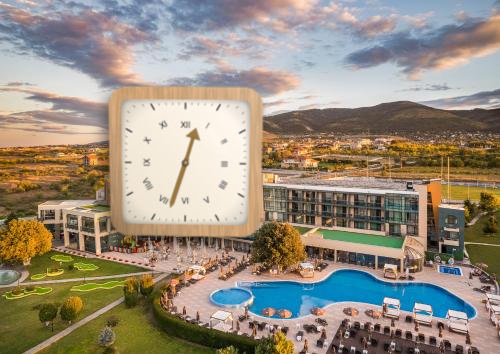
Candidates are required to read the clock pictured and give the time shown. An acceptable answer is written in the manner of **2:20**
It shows **12:33**
